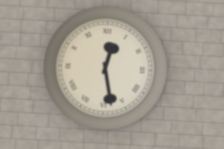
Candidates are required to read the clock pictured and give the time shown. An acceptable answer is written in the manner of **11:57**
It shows **12:28**
